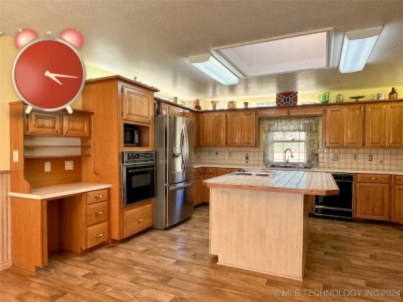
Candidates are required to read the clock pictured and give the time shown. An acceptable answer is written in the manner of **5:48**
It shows **4:16**
